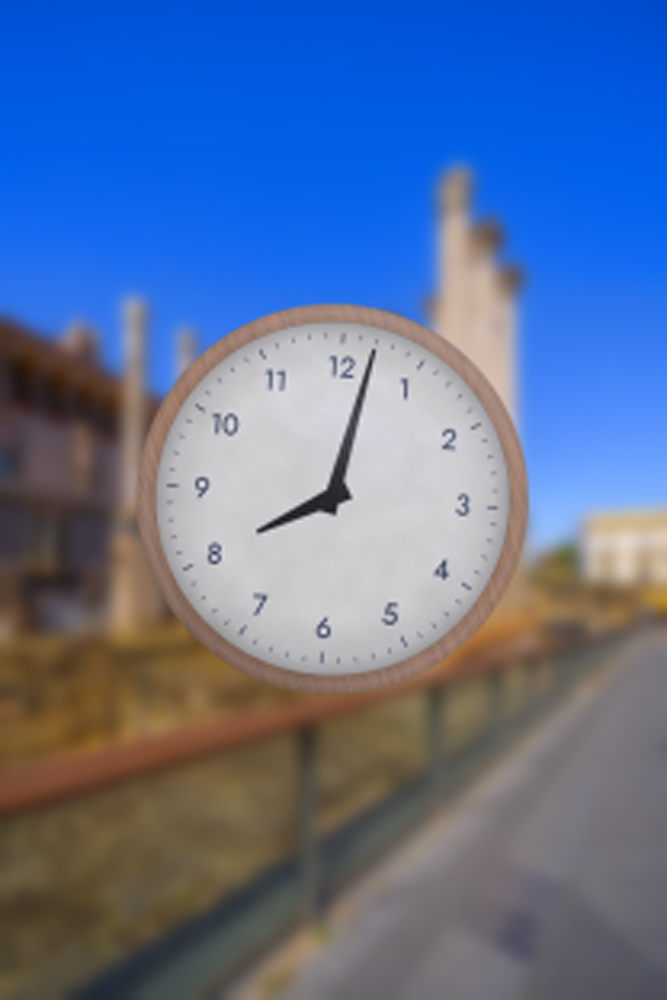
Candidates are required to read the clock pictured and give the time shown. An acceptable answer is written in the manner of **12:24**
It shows **8:02**
